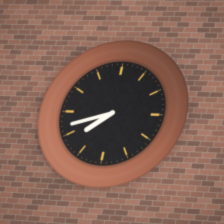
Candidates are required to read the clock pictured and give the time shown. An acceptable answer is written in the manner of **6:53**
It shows **7:42**
